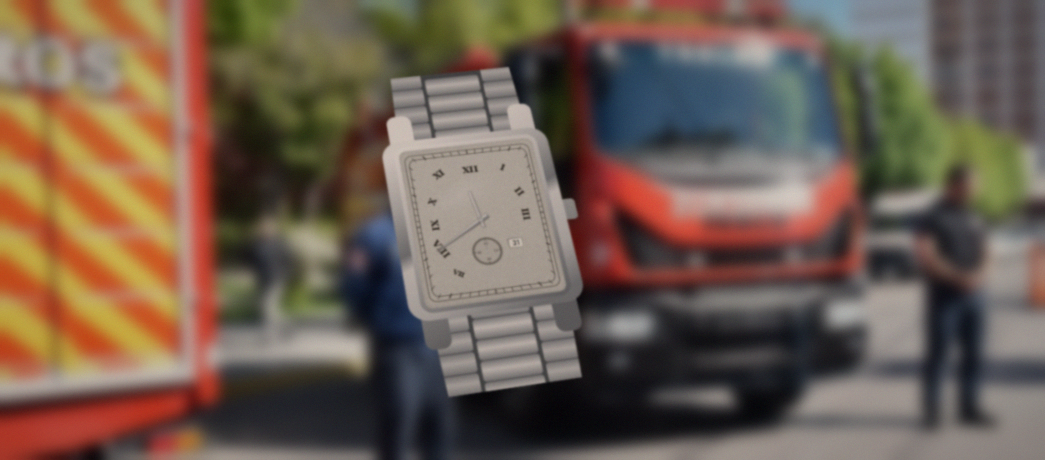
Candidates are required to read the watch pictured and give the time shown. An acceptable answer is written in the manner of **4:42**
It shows **11:40**
